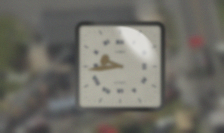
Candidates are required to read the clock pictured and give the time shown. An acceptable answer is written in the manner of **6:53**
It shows **9:44**
